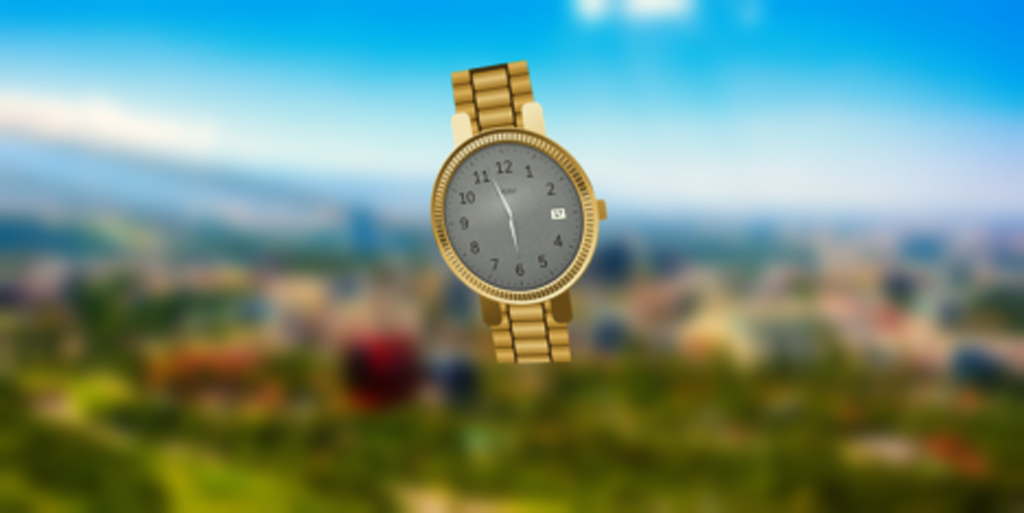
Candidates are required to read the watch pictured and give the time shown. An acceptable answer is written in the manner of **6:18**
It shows **5:57**
